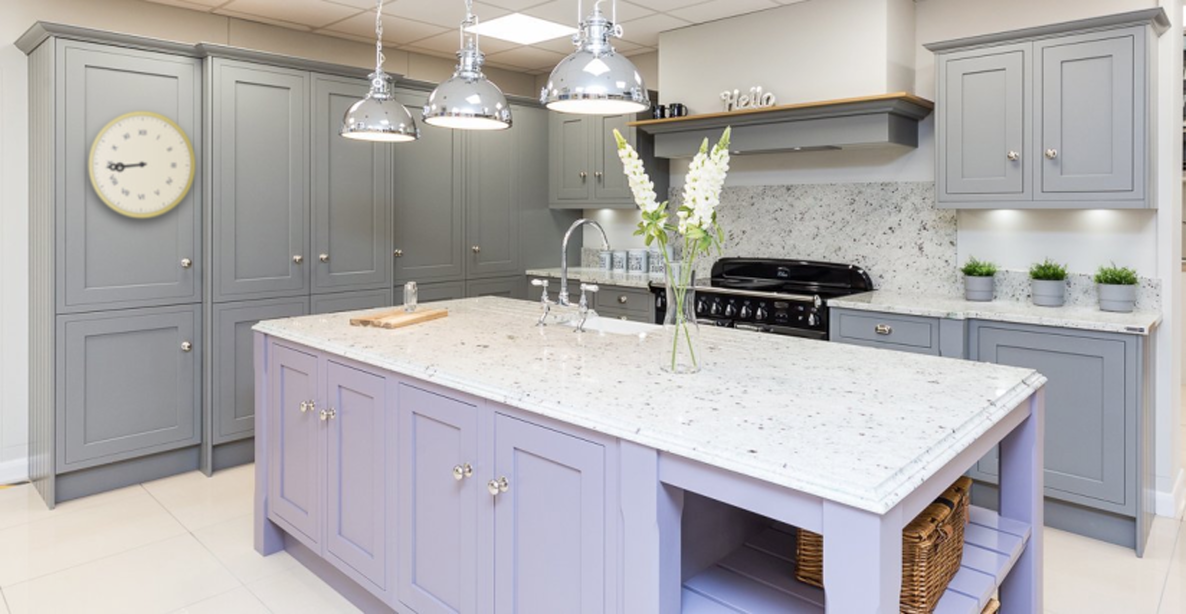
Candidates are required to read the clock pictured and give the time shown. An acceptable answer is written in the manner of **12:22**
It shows **8:44**
